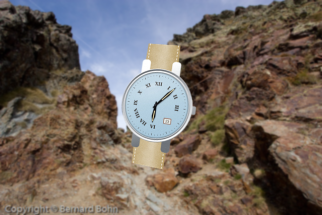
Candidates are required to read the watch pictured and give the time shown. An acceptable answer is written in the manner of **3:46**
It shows **6:07**
